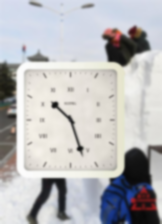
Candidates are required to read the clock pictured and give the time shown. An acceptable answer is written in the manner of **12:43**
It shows **10:27**
